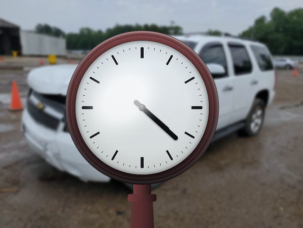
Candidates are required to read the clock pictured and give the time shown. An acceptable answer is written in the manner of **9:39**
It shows **4:22**
